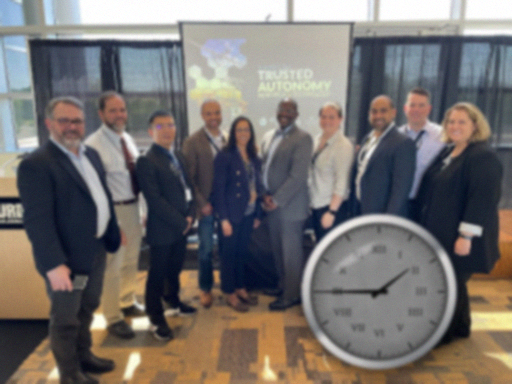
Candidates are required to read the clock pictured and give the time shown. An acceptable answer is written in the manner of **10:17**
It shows **1:45**
